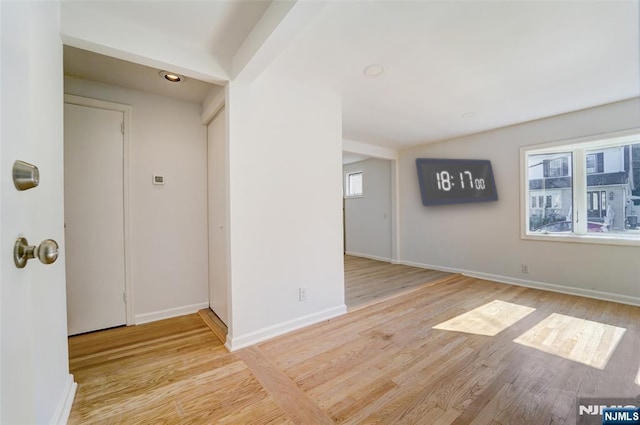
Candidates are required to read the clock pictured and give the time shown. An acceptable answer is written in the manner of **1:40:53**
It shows **18:17:00**
